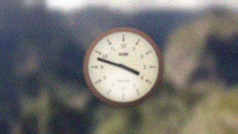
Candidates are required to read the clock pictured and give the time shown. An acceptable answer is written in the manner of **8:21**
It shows **3:48**
